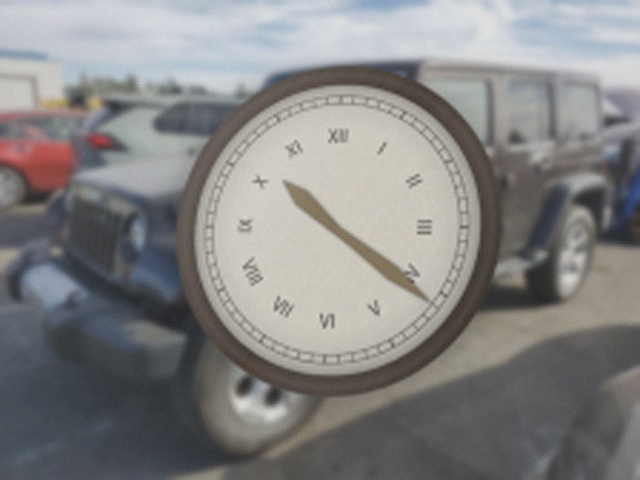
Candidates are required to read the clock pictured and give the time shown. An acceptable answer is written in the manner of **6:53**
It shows **10:21**
